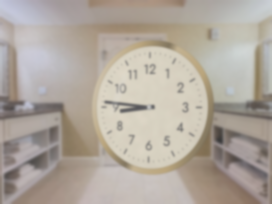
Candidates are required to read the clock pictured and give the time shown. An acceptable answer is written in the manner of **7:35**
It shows **8:46**
